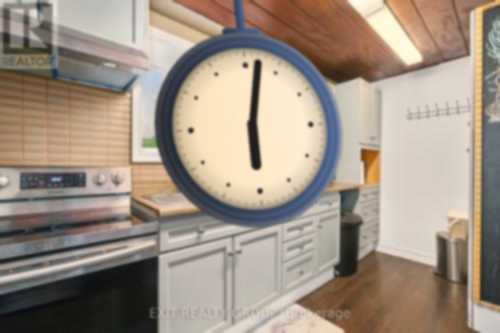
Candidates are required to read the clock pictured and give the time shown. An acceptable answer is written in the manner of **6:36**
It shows **6:02**
